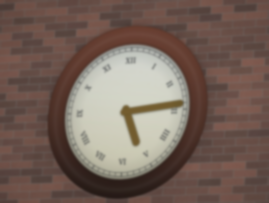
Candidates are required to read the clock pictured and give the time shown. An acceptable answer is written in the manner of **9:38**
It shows **5:14**
